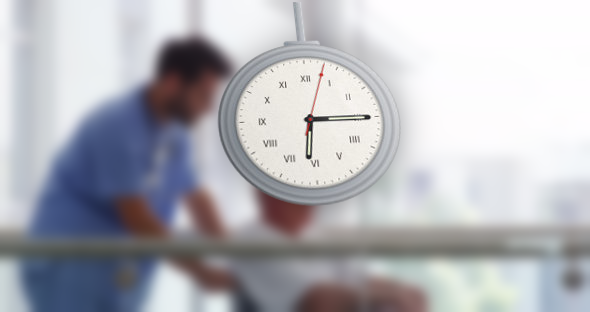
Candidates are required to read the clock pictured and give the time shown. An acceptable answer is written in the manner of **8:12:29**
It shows **6:15:03**
